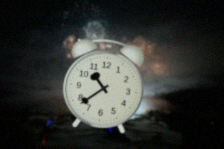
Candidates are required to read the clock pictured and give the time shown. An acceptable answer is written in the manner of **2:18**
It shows **10:38**
